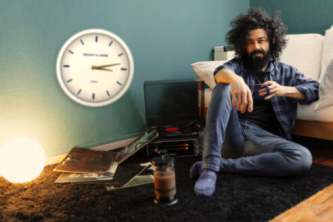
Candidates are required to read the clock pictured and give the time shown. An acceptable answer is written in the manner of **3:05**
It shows **3:13**
